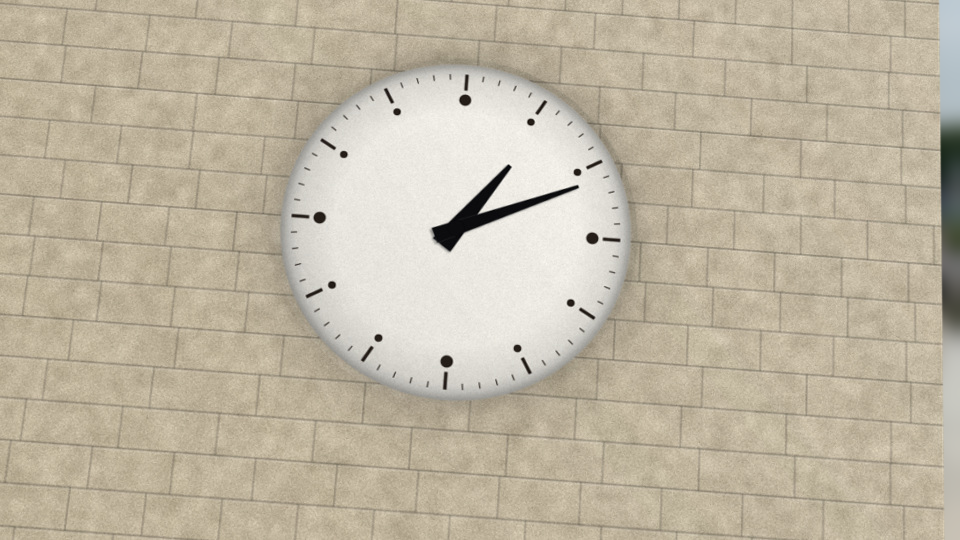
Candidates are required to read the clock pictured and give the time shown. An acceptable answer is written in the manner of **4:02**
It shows **1:11**
